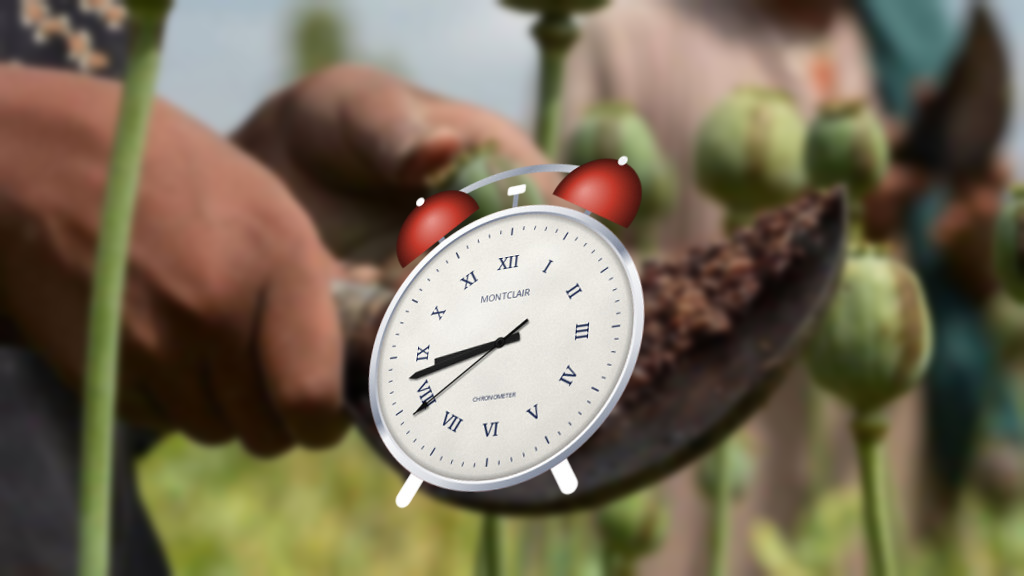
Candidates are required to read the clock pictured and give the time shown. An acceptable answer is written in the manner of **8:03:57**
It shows **8:42:39**
